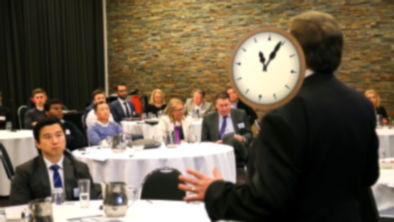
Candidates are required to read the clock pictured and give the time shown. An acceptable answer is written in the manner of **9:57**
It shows **11:04**
